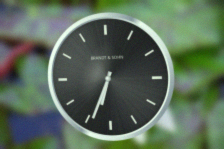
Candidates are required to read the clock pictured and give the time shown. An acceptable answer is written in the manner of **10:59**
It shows **6:34**
